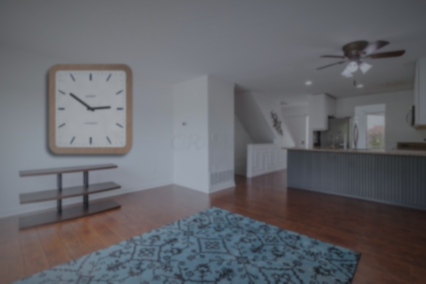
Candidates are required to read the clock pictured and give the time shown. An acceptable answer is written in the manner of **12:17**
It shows **2:51**
